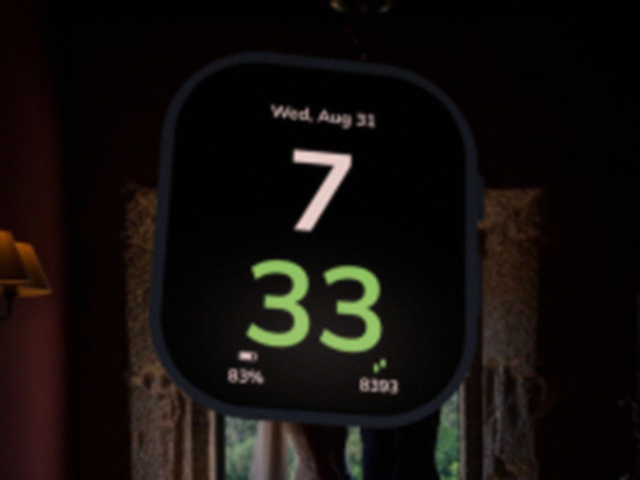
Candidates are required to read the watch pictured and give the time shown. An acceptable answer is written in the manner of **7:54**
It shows **7:33**
